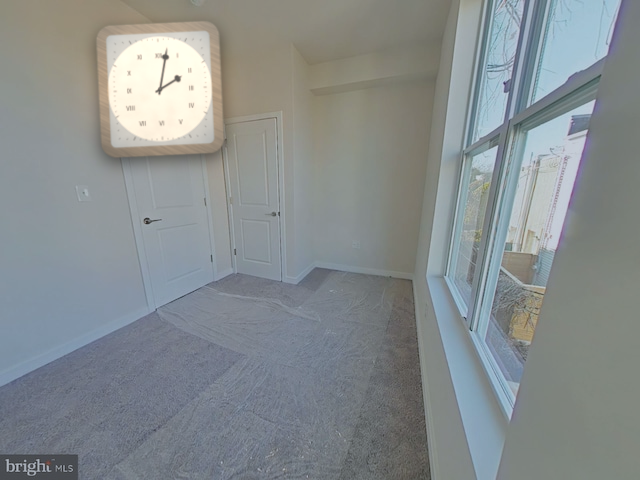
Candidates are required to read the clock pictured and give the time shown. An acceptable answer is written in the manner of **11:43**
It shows **2:02**
